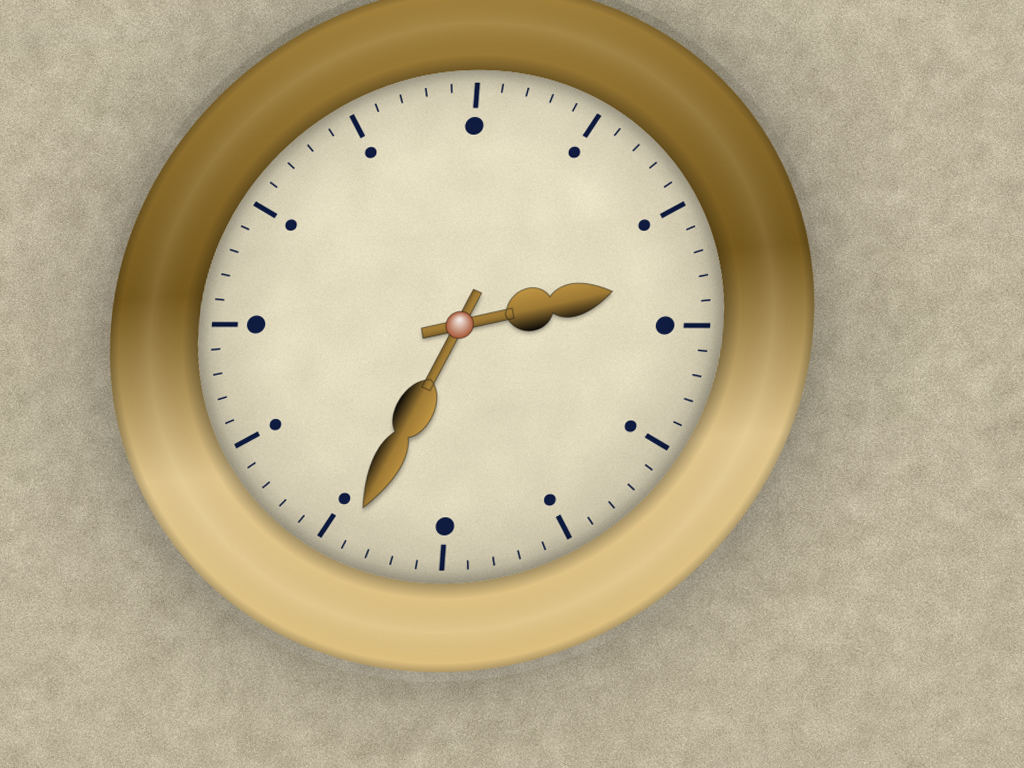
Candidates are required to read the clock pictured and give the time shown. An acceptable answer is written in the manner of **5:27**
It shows **2:34**
